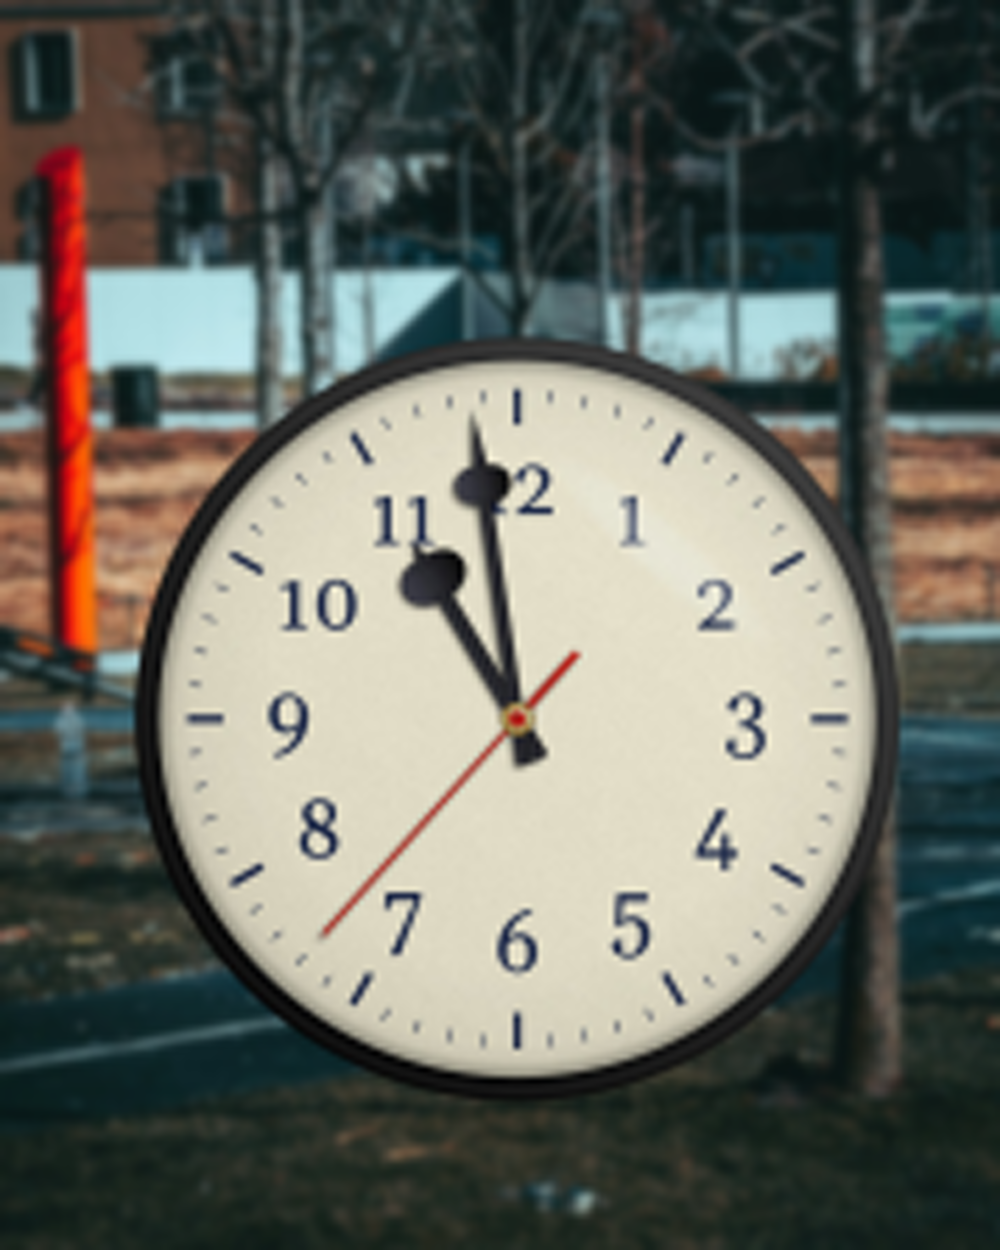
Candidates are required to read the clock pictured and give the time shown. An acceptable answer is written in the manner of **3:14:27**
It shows **10:58:37**
